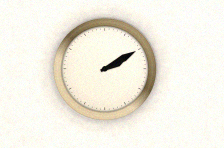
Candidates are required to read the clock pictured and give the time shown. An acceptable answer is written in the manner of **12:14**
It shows **2:10**
